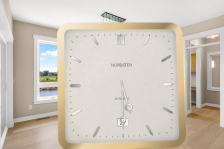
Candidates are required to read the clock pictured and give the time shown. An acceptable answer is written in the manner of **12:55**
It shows **5:30**
